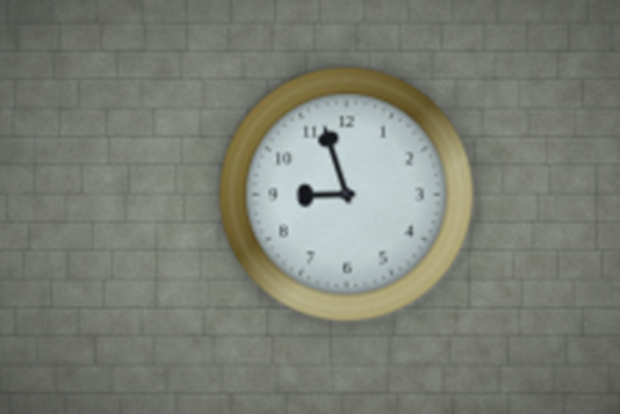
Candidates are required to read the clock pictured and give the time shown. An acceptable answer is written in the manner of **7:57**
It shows **8:57**
